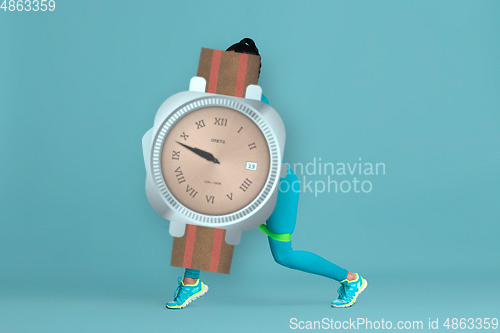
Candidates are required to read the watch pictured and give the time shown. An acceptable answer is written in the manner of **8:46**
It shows **9:48**
